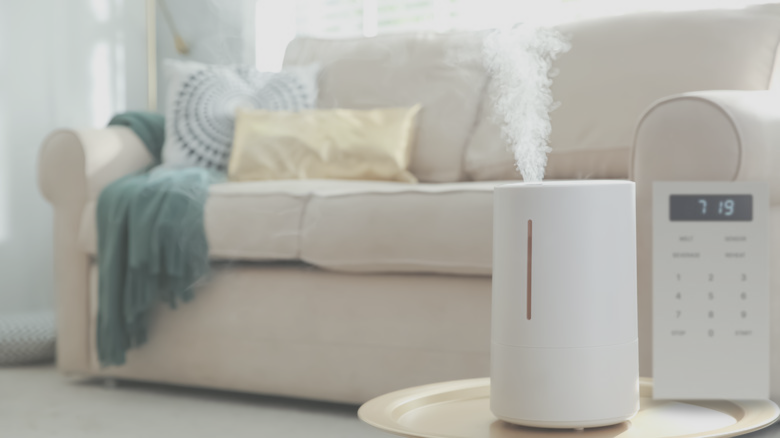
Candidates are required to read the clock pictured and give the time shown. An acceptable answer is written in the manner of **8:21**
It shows **7:19**
